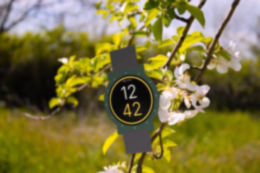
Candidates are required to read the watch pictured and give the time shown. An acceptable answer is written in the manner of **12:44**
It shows **12:42**
